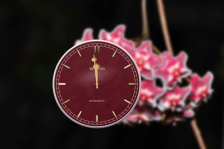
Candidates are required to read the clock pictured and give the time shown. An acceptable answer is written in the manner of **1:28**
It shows **11:59**
